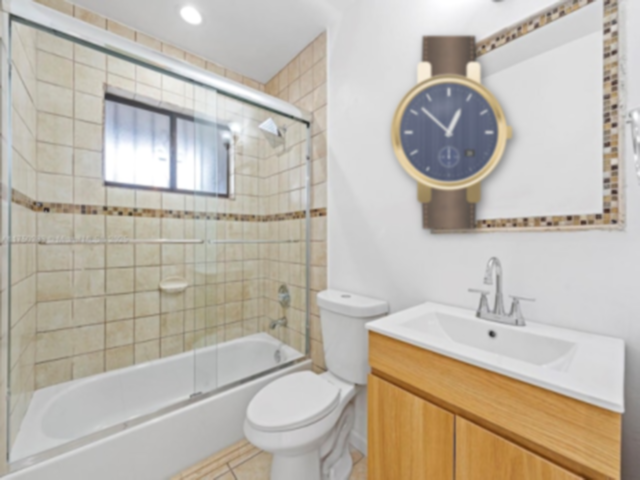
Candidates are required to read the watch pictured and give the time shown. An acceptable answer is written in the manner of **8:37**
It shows **12:52**
